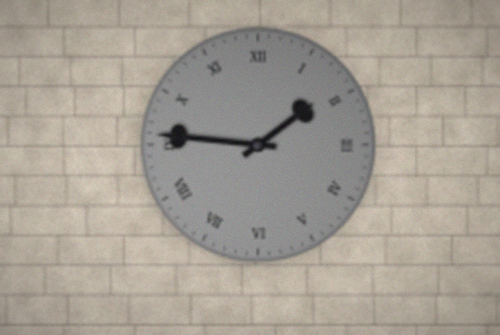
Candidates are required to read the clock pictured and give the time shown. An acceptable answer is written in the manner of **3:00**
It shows **1:46**
